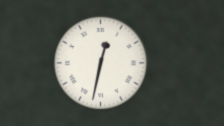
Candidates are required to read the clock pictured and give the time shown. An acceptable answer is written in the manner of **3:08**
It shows **12:32**
